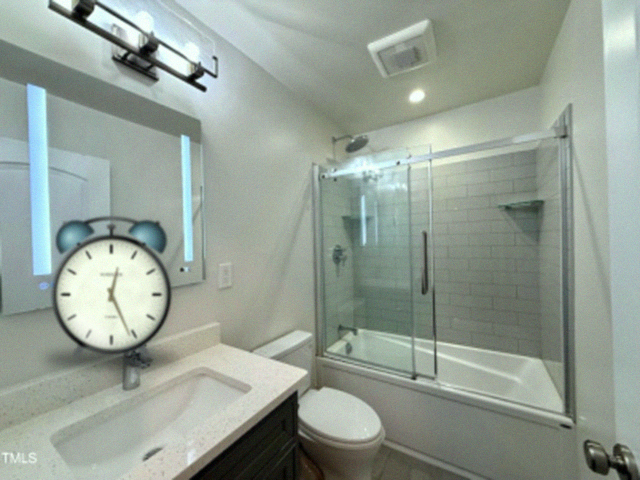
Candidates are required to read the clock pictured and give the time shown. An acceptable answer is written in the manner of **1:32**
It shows **12:26**
